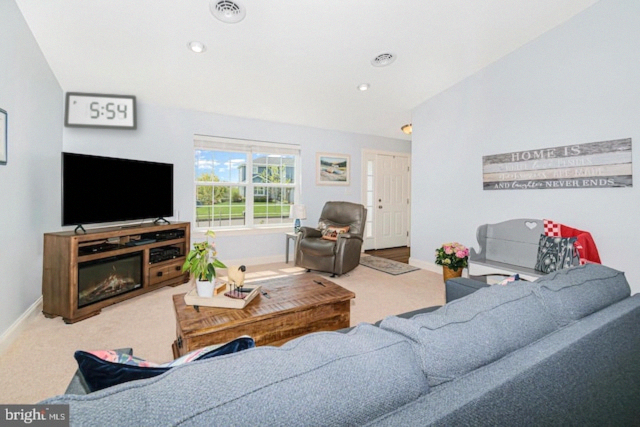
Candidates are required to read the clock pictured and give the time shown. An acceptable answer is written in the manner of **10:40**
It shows **5:54**
